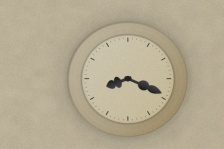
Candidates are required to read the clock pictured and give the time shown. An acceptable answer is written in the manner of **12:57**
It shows **8:19**
